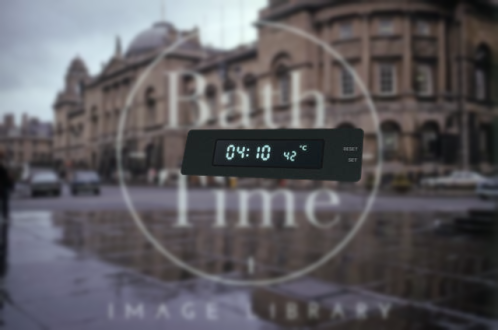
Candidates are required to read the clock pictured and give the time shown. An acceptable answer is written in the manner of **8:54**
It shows **4:10**
